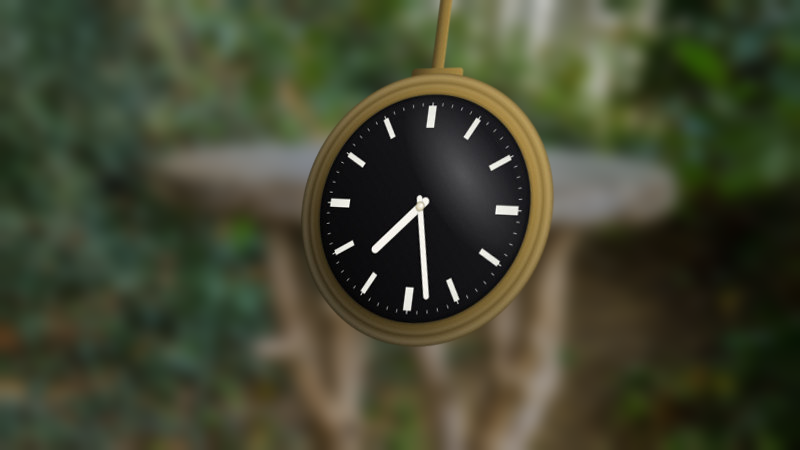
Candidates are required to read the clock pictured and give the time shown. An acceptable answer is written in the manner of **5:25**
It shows **7:28**
